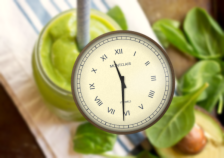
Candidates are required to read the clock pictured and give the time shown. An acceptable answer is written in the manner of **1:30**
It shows **11:31**
